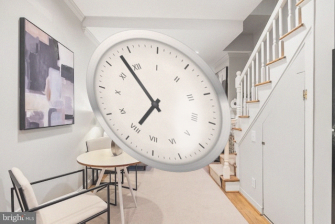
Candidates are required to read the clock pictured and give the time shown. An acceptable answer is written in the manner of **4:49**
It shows **7:58**
